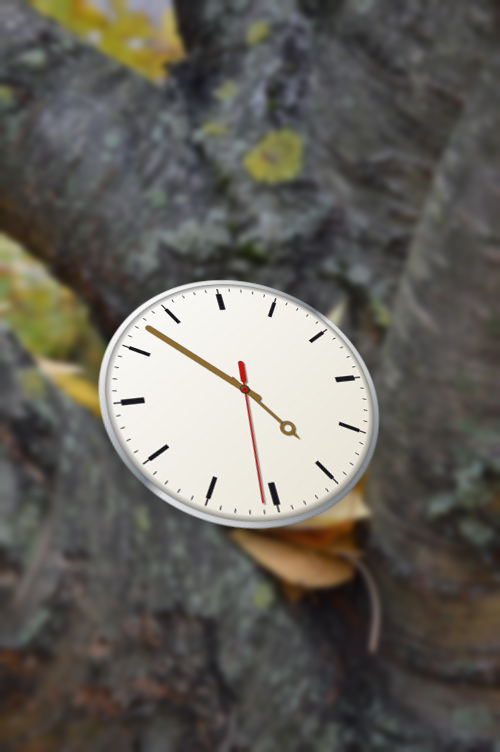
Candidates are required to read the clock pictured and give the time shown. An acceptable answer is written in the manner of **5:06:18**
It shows **4:52:31**
